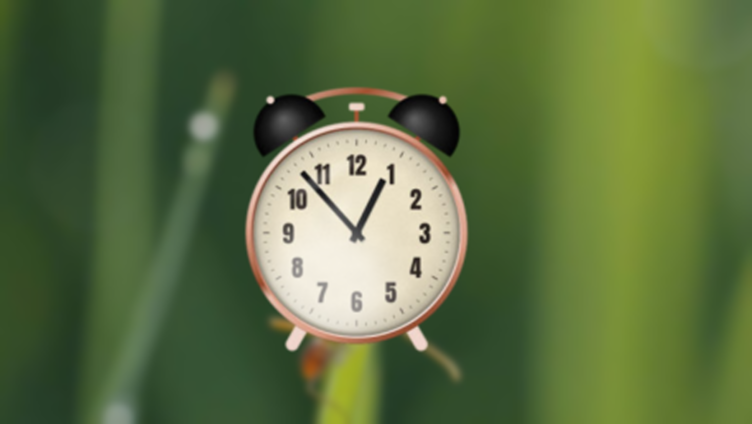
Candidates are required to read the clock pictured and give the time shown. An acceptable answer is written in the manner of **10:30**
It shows **12:53**
